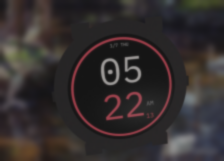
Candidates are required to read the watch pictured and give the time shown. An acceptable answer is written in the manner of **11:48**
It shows **5:22**
